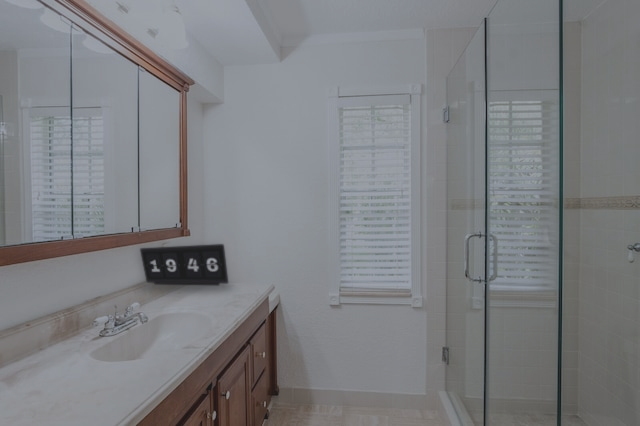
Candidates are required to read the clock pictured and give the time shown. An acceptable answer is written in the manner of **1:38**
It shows **19:46**
